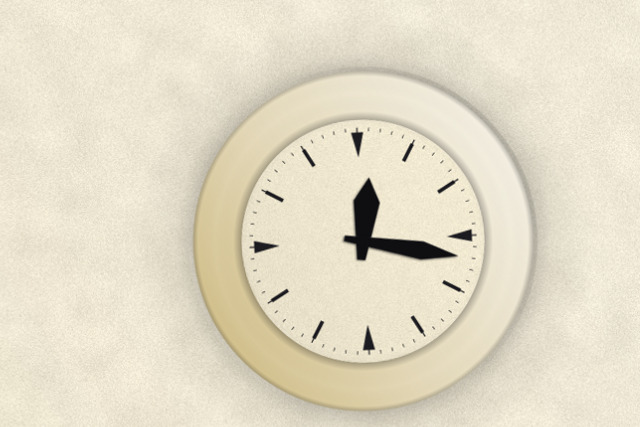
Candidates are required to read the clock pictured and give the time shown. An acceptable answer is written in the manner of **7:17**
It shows **12:17**
